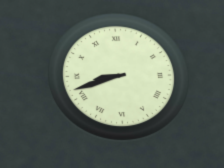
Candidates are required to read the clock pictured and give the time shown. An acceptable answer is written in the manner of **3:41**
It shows **8:42**
